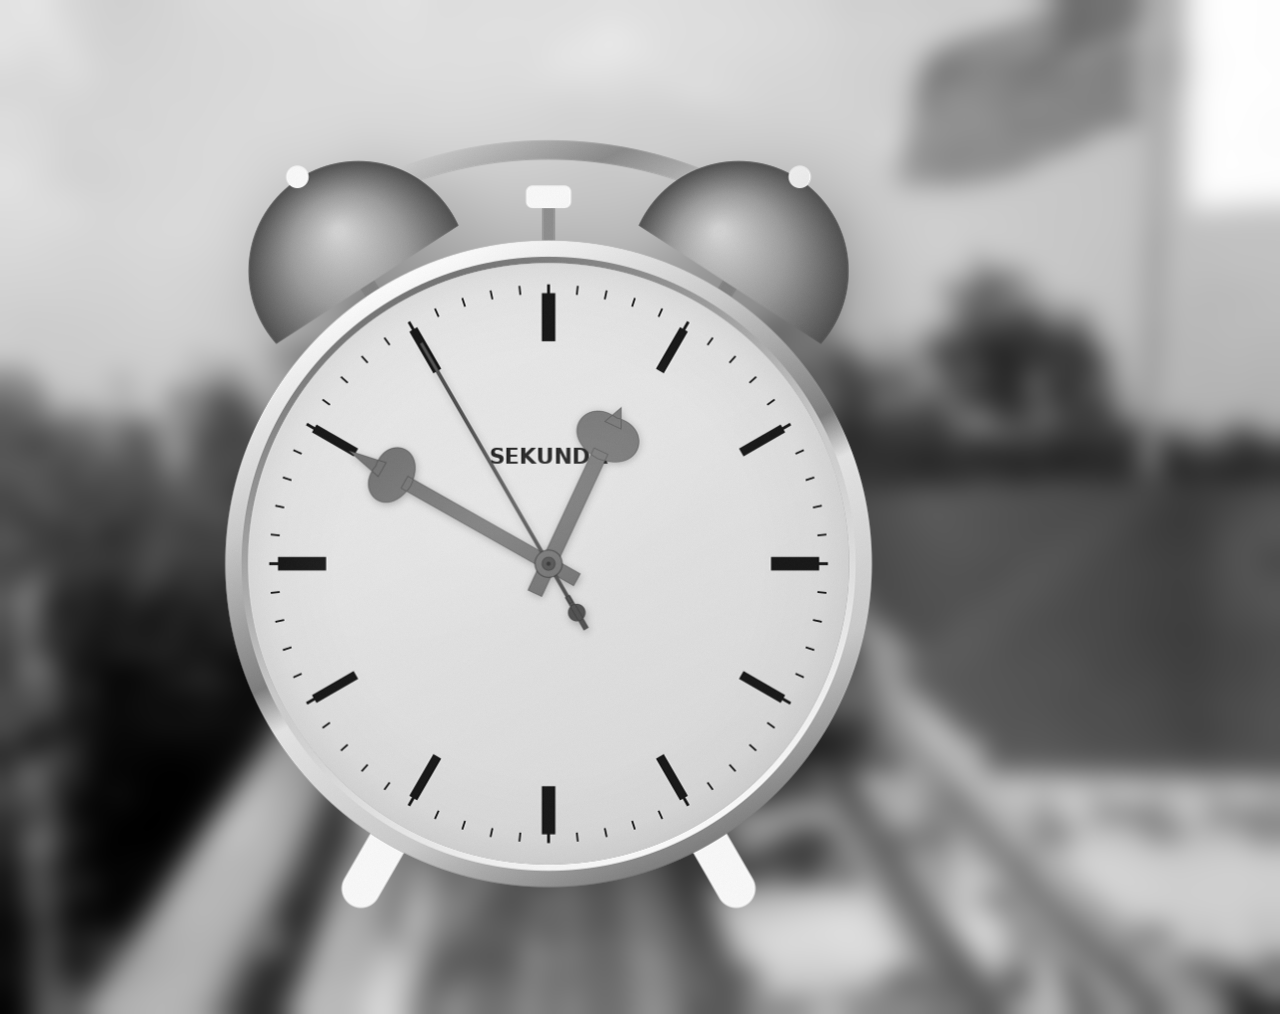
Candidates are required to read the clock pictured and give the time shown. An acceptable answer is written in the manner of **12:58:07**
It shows **12:49:55**
